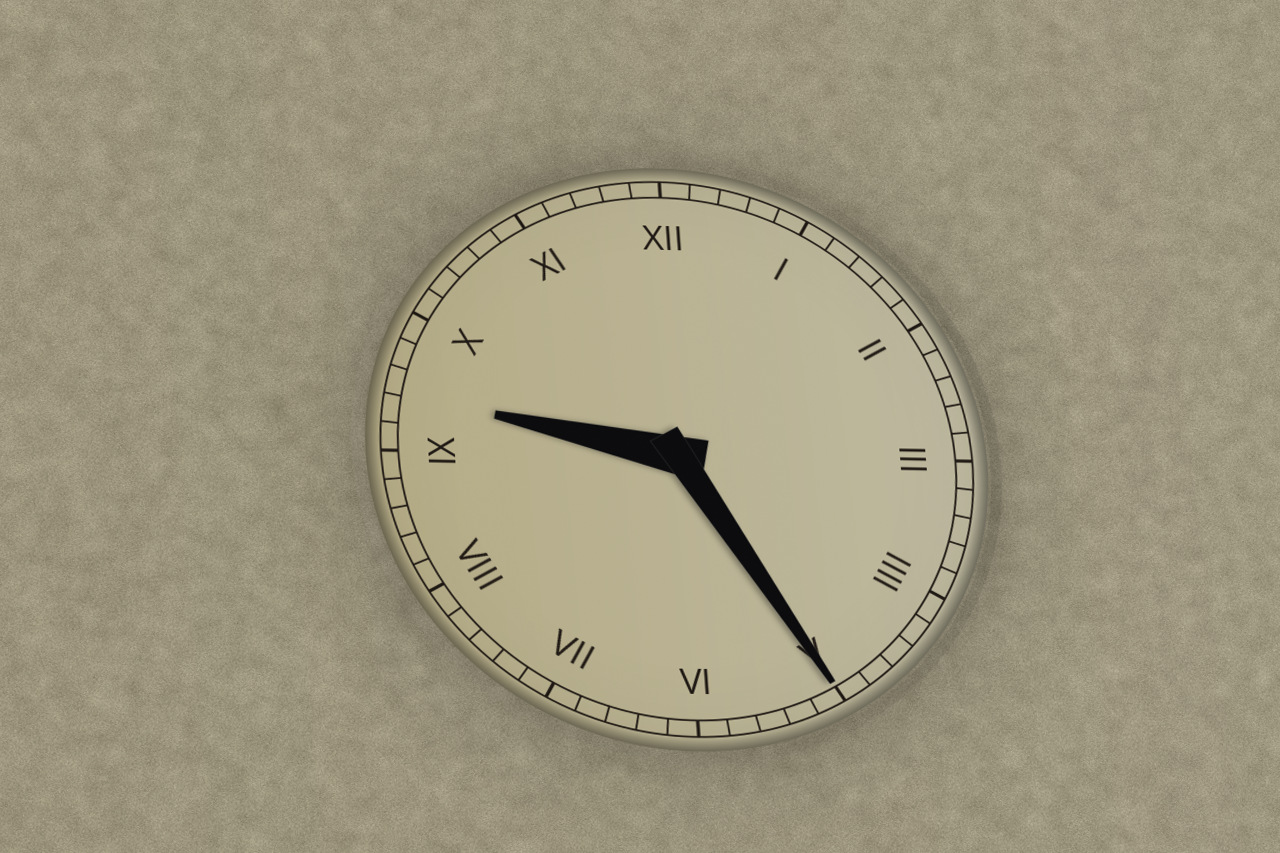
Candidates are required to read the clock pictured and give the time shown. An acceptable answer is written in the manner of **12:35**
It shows **9:25**
